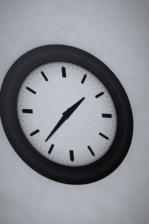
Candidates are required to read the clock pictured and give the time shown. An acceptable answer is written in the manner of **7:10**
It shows **1:37**
